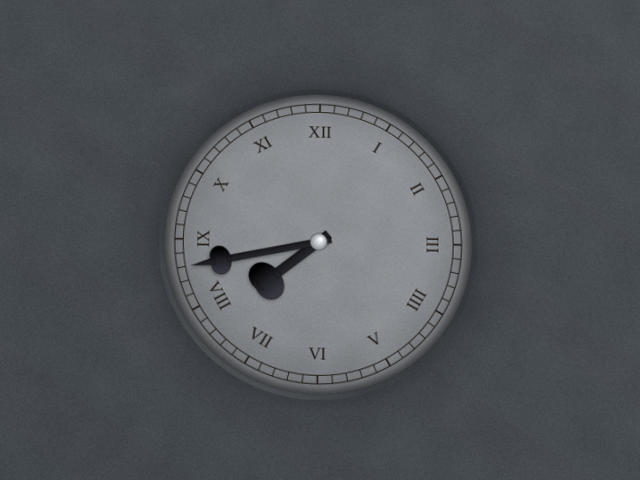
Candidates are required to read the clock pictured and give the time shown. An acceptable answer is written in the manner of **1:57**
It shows **7:43**
